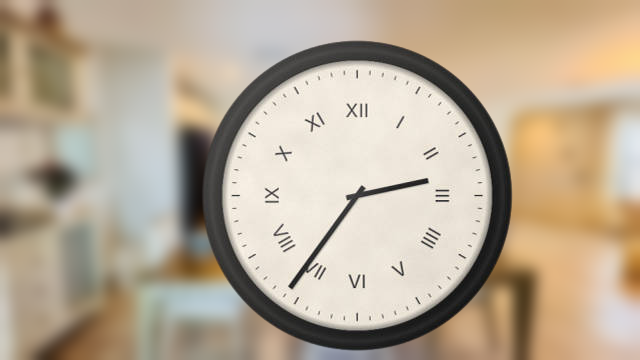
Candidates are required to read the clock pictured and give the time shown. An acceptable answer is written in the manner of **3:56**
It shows **2:36**
